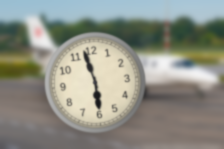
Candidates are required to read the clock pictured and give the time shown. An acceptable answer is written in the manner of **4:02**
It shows **5:58**
